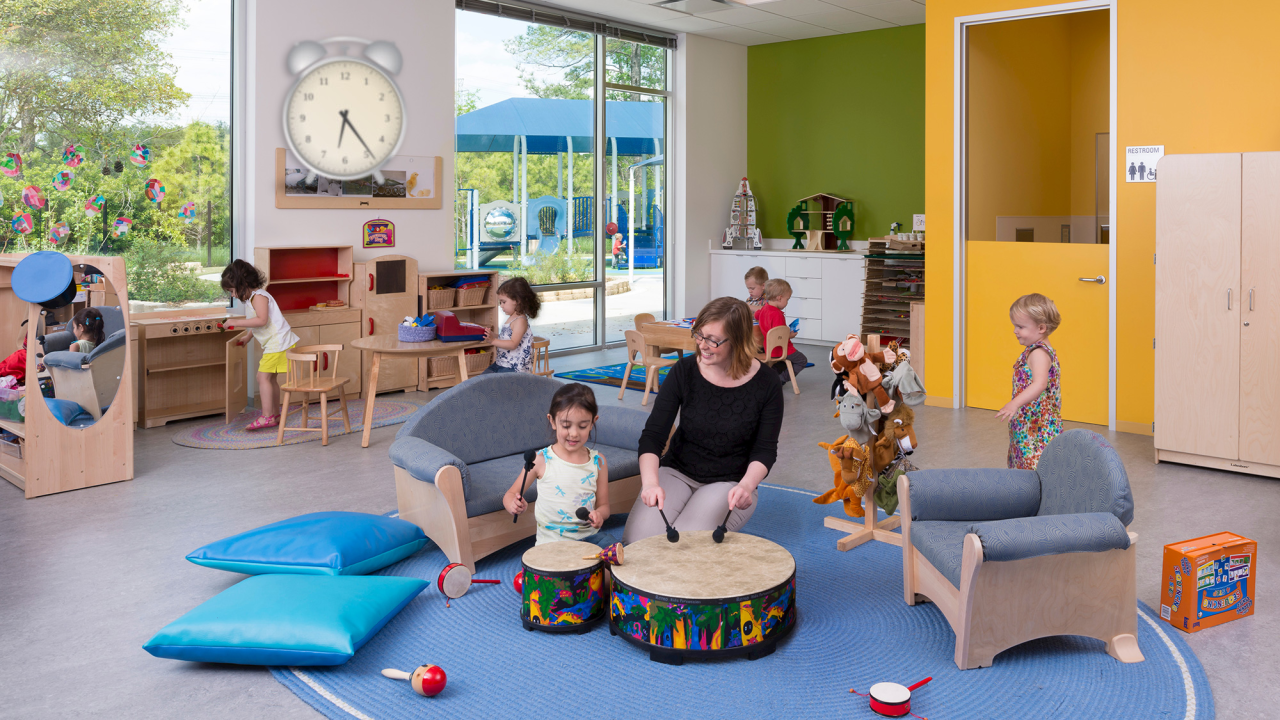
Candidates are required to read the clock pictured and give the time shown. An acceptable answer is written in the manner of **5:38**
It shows **6:24**
